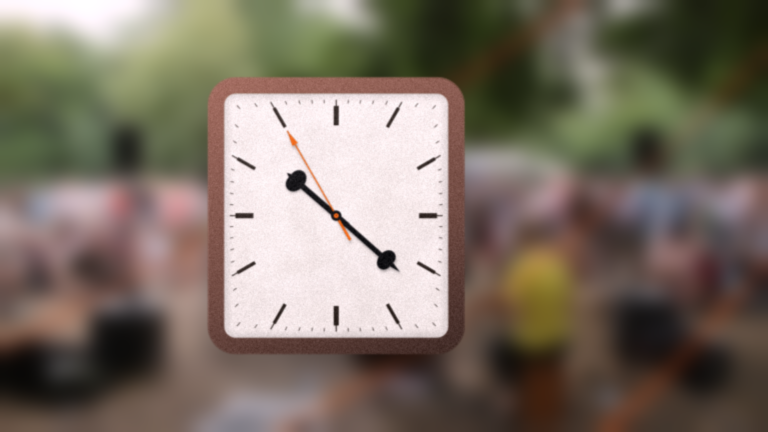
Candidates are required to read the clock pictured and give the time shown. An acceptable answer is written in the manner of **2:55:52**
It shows **10:21:55**
